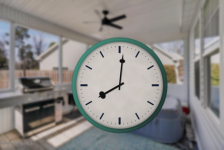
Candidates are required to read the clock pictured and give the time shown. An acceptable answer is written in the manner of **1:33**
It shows **8:01**
